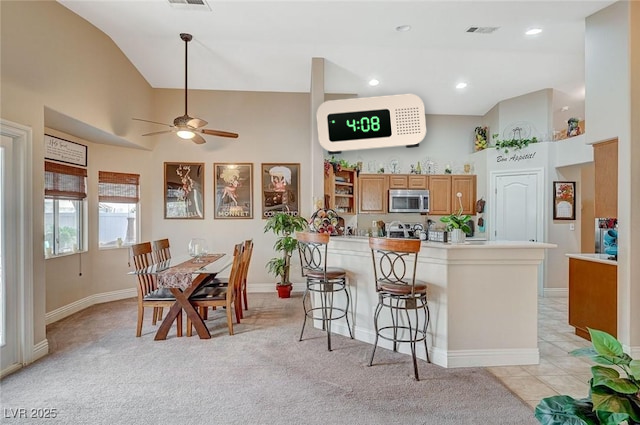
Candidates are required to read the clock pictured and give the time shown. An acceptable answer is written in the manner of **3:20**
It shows **4:08**
